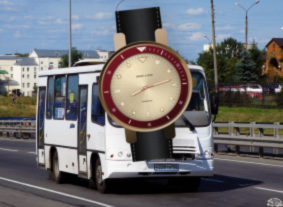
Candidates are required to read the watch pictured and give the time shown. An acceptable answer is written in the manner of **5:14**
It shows **8:13**
